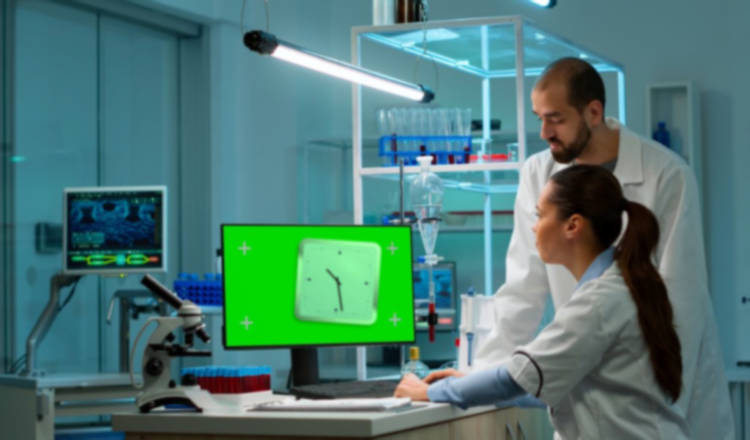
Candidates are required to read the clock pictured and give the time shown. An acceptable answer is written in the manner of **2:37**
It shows **10:28**
